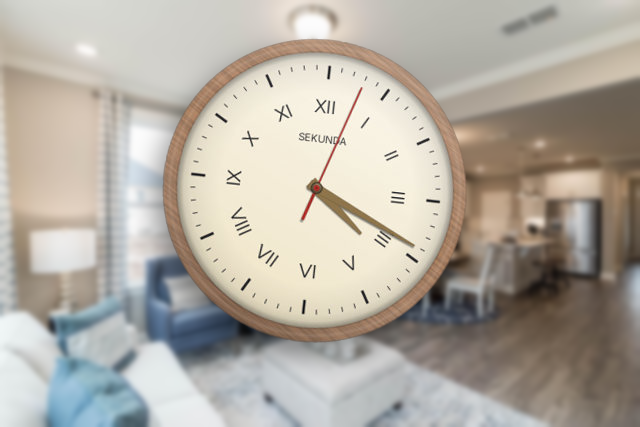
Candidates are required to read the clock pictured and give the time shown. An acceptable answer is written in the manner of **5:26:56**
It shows **4:19:03**
